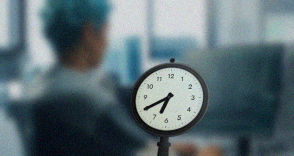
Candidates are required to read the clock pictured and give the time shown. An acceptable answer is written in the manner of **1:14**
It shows **6:40**
